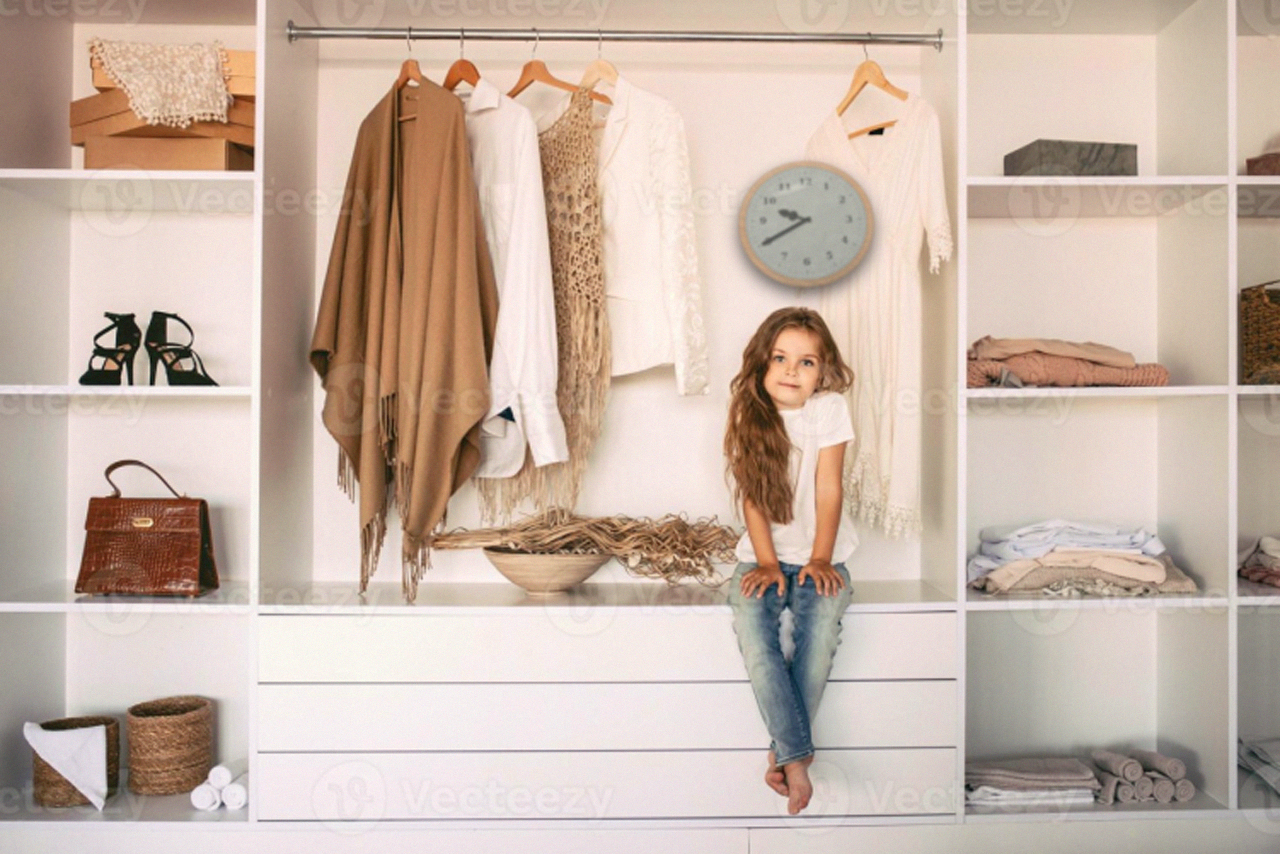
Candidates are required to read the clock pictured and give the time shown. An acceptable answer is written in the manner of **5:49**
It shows **9:40**
